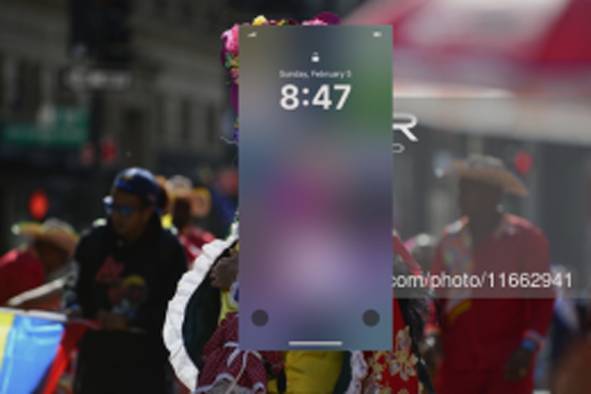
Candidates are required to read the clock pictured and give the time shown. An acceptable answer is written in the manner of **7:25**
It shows **8:47**
